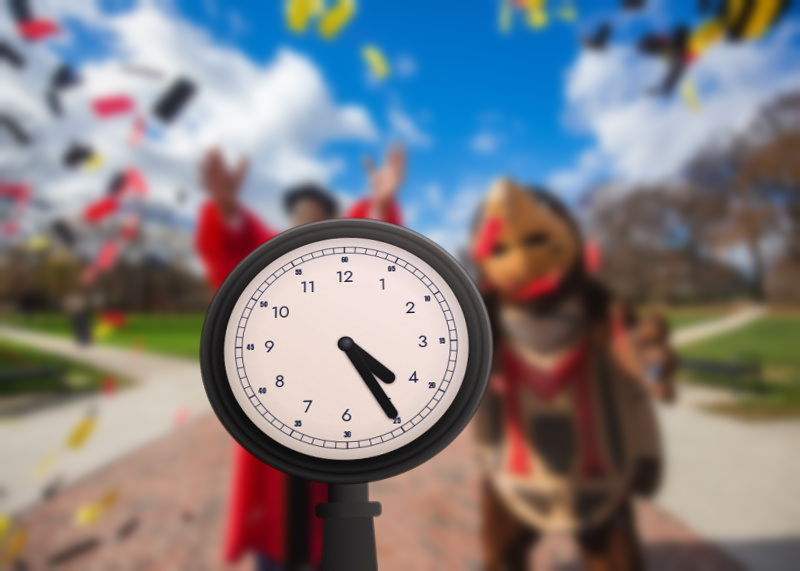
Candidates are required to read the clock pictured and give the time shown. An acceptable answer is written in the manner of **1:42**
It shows **4:25**
